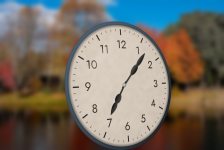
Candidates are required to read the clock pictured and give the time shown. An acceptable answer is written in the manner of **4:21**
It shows **7:07**
